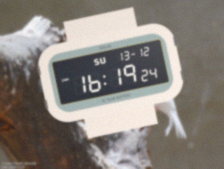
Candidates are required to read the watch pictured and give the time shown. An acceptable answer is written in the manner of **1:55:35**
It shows **16:19:24**
